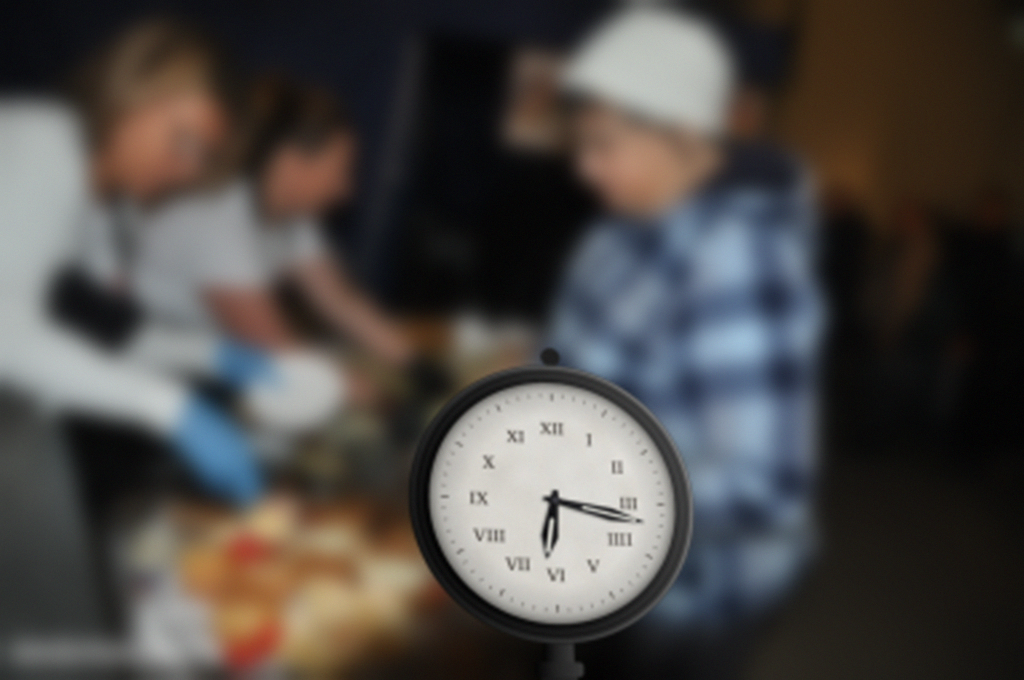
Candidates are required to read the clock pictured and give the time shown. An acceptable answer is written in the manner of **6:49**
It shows **6:17**
